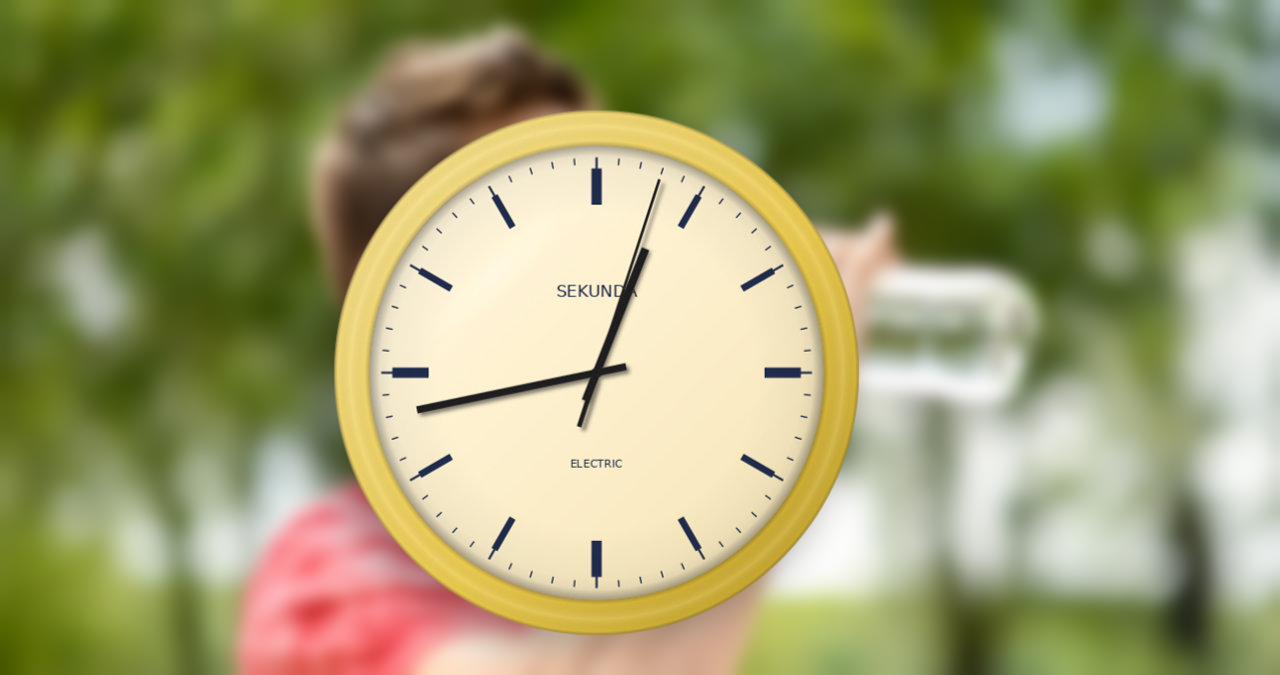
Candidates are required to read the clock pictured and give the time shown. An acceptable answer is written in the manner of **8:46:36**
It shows **12:43:03**
